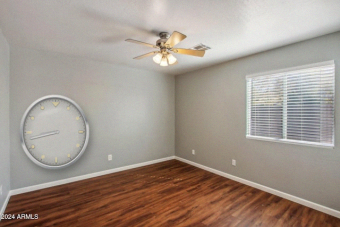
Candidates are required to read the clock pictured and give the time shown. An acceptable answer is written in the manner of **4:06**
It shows **8:43**
